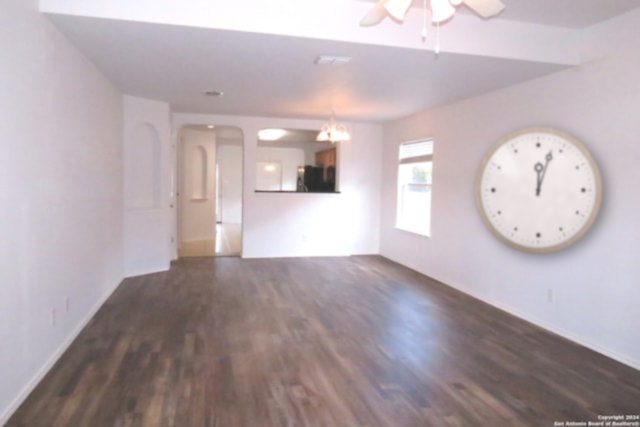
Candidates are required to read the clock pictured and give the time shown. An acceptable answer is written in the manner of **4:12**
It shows **12:03**
